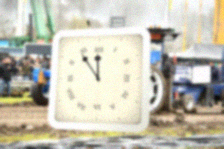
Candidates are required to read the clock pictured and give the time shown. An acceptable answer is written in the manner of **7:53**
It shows **11:54**
